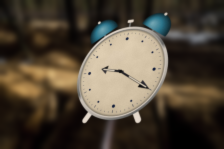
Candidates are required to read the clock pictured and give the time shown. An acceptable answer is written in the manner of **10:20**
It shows **9:20**
